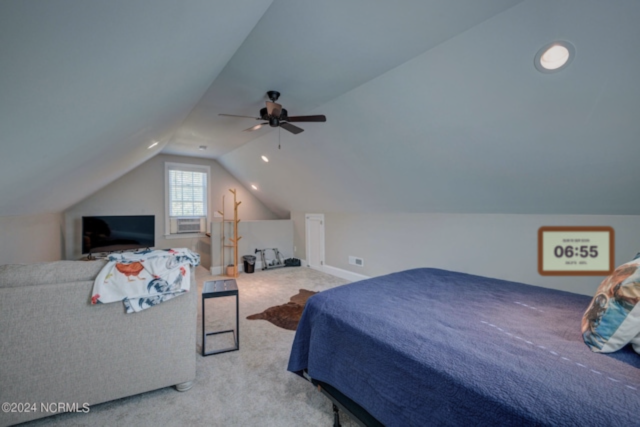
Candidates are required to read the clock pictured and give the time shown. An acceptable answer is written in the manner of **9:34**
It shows **6:55**
